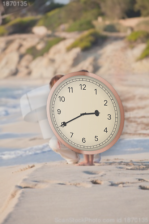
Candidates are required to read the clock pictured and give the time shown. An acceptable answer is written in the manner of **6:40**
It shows **2:40**
